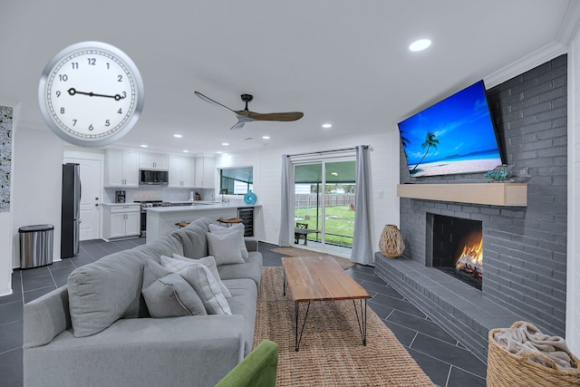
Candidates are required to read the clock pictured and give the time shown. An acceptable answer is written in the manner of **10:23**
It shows **9:16**
